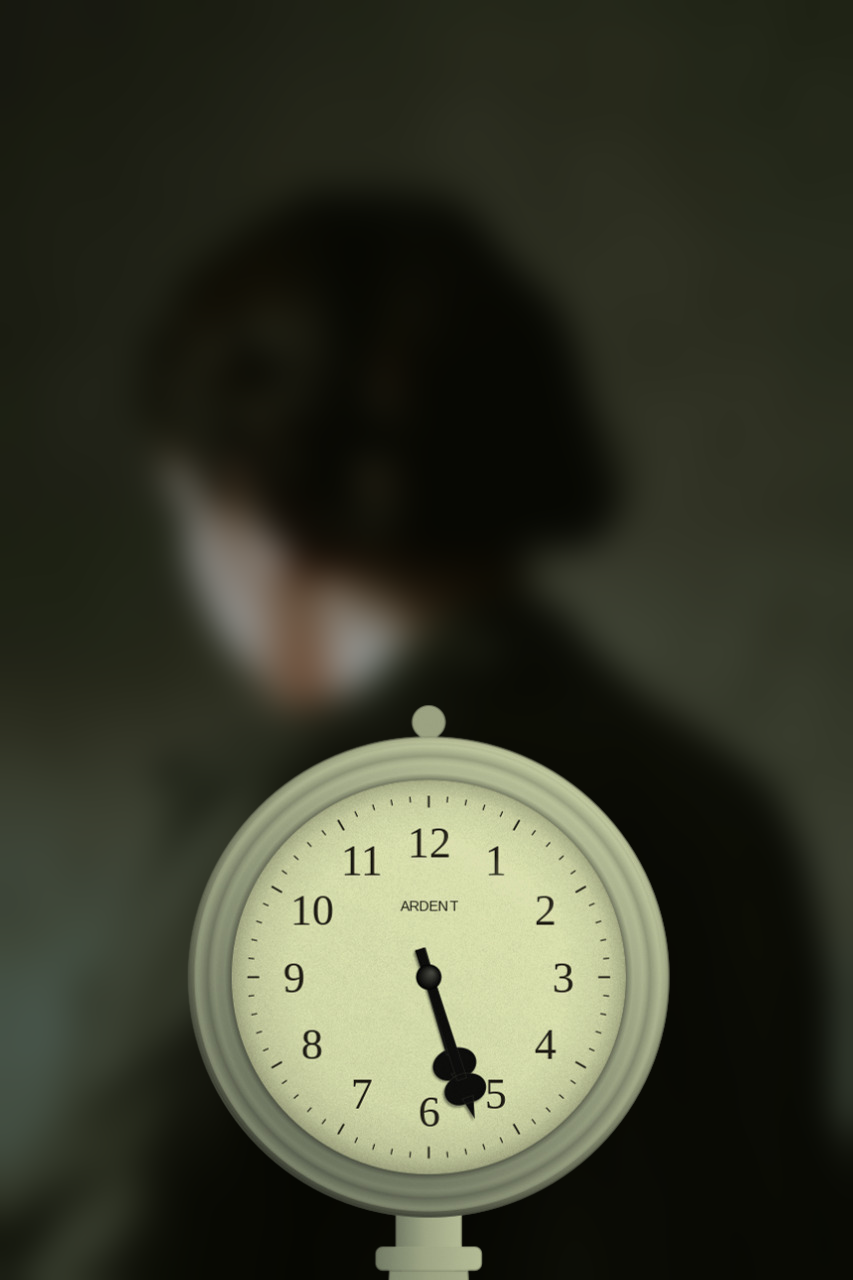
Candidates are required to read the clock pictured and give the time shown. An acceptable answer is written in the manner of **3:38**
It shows **5:27**
